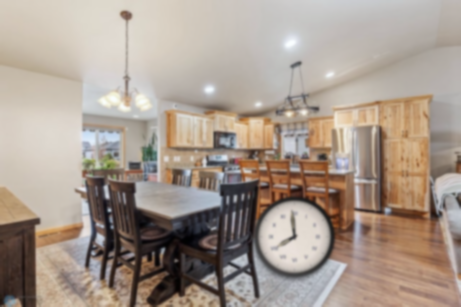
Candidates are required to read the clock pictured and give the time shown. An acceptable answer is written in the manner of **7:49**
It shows **7:59**
